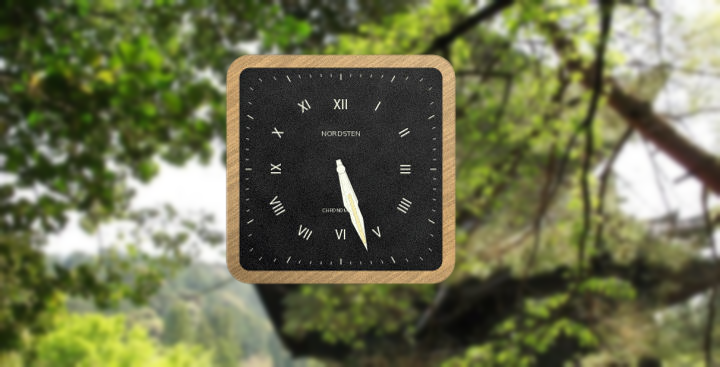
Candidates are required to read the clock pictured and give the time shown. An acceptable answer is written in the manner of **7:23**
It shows **5:27**
